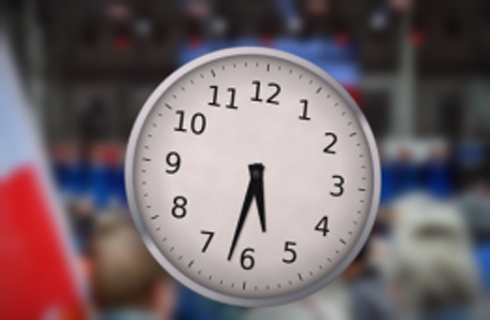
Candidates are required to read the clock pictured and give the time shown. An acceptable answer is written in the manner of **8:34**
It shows **5:32**
